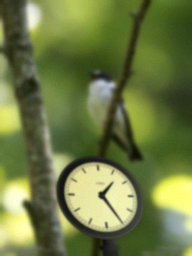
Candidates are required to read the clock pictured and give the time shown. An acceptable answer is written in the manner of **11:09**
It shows **1:25**
